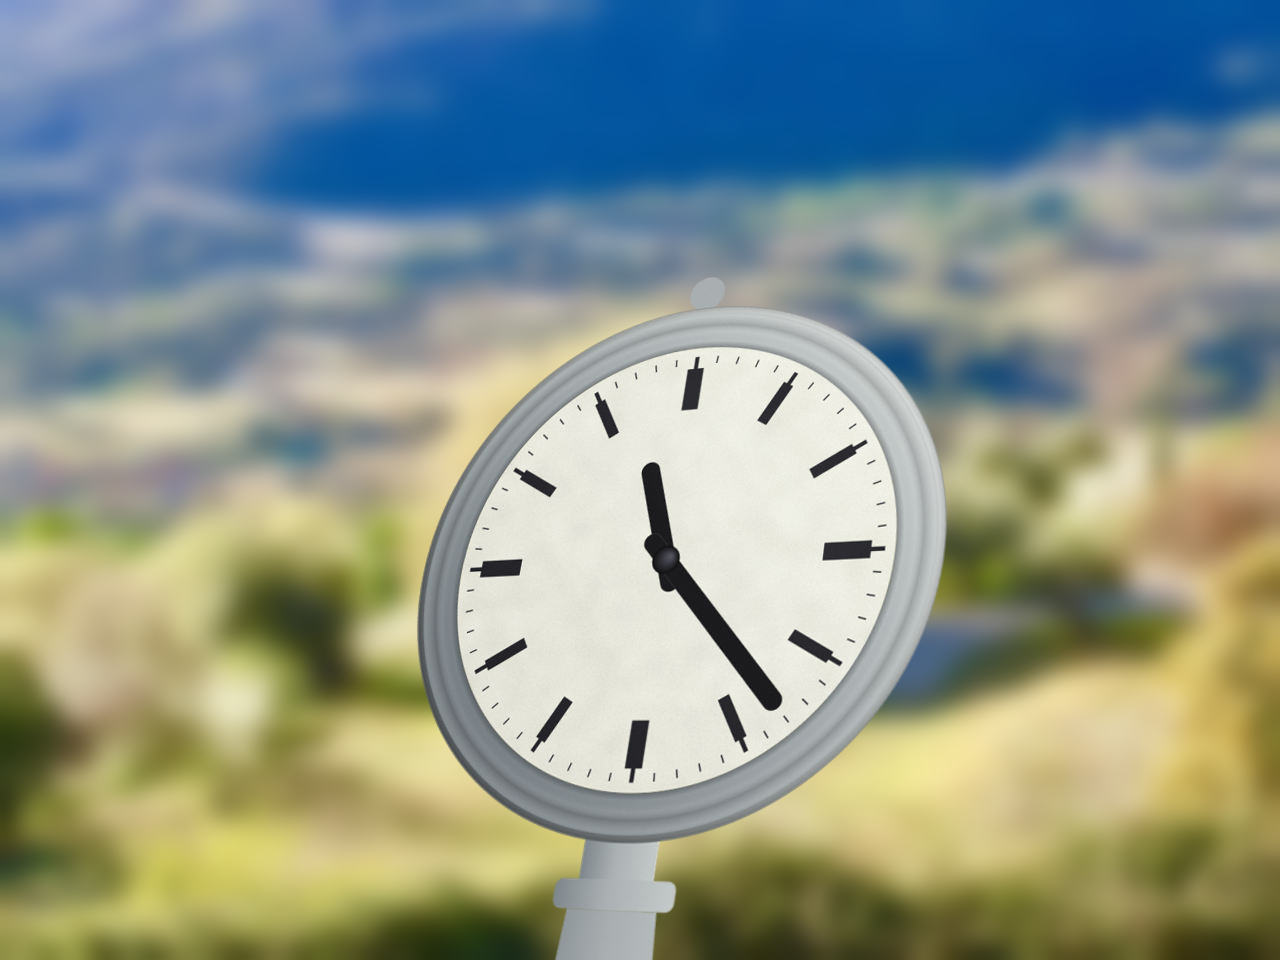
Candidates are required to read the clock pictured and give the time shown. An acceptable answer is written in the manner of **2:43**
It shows **11:23**
